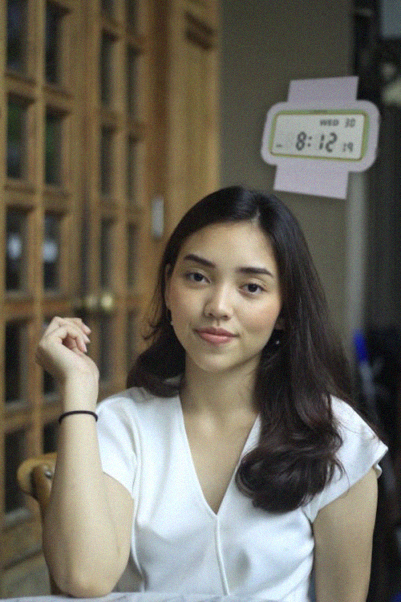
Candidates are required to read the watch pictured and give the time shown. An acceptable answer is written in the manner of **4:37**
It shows **8:12**
